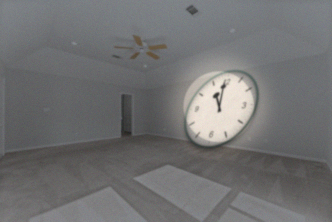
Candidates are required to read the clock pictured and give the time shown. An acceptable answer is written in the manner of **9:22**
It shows **10:59**
